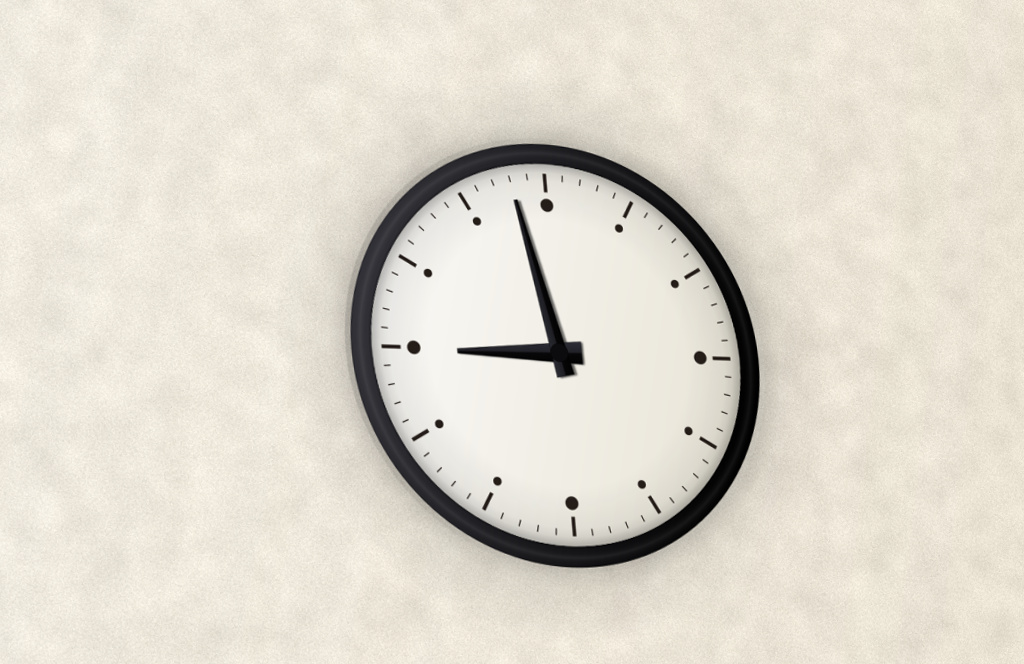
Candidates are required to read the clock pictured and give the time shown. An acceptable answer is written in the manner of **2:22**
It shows **8:58**
